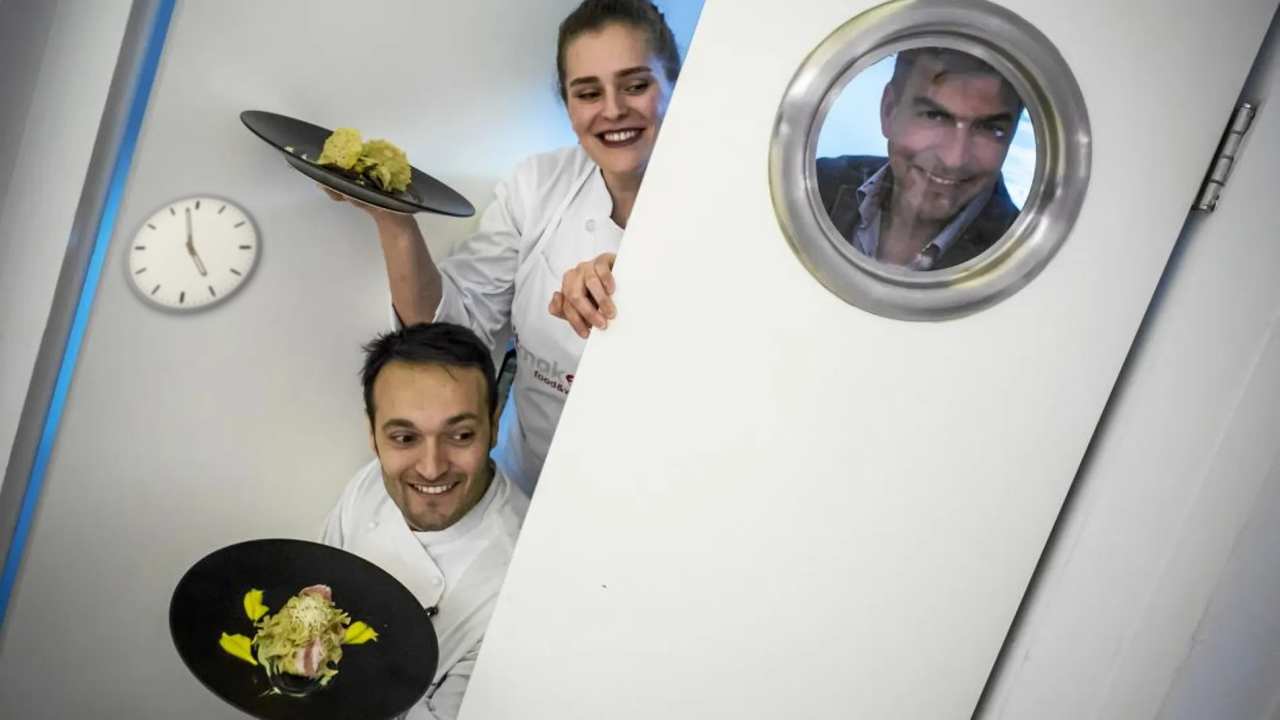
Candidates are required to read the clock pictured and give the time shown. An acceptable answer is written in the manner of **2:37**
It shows **4:58**
